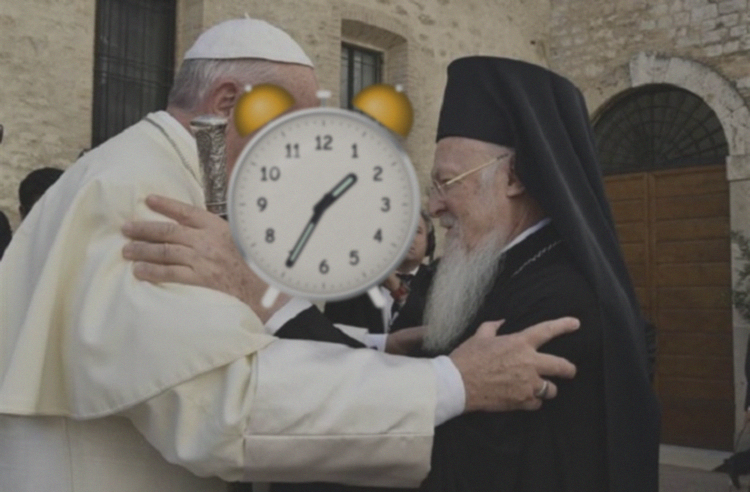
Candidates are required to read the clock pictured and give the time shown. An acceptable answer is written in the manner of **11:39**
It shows **1:35**
